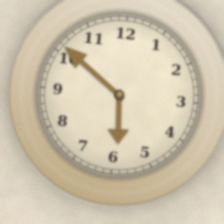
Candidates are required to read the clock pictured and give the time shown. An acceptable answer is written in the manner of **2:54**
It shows **5:51**
